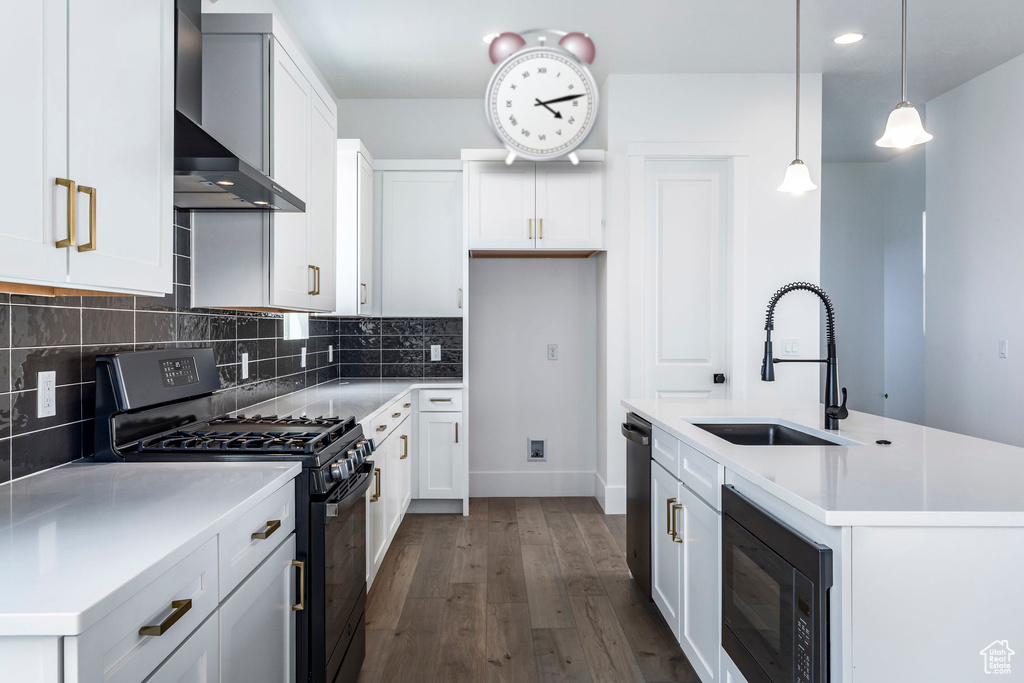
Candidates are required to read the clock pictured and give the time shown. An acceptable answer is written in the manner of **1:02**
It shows **4:13**
